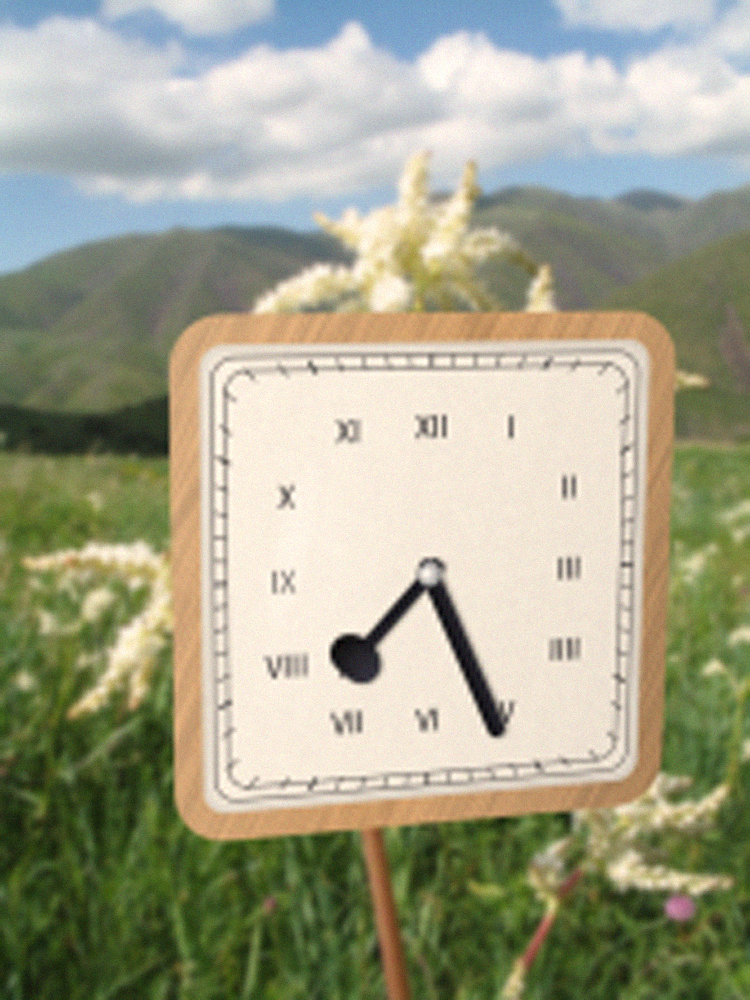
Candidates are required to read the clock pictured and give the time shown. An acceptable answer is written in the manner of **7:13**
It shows **7:26**
